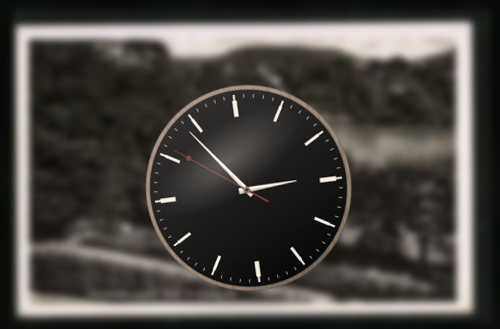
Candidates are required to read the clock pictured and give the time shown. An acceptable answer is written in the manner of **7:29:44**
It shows **2:53:51**
